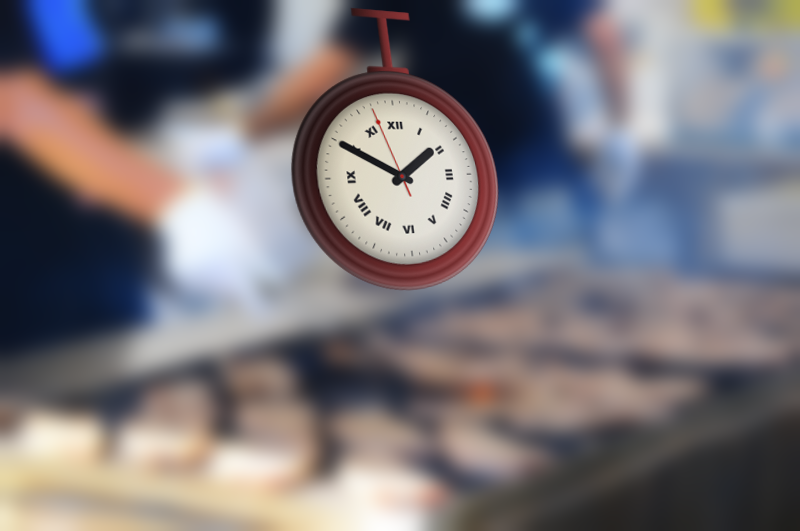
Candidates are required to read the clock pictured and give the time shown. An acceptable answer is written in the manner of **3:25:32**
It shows **1:49:57**
